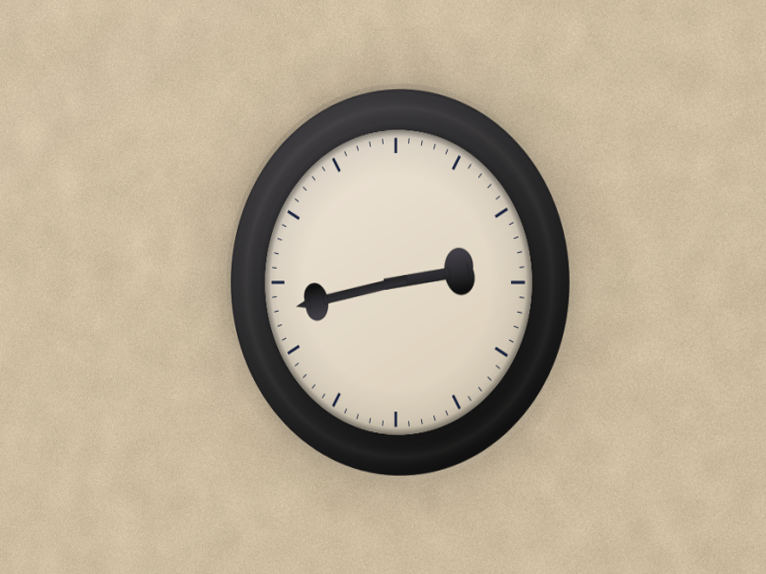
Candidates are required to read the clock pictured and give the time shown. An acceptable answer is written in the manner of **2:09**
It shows **2:43**
